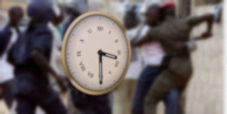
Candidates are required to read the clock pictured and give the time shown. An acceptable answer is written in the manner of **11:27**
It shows **3:30**
